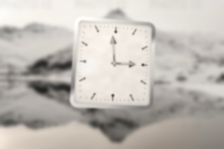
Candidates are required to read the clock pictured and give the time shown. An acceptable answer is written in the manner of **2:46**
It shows **2:59**
